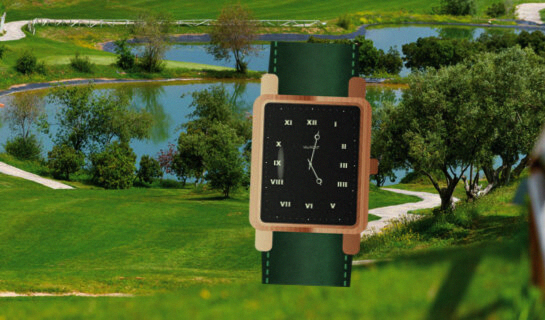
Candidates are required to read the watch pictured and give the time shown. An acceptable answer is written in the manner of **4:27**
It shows **5:02**
